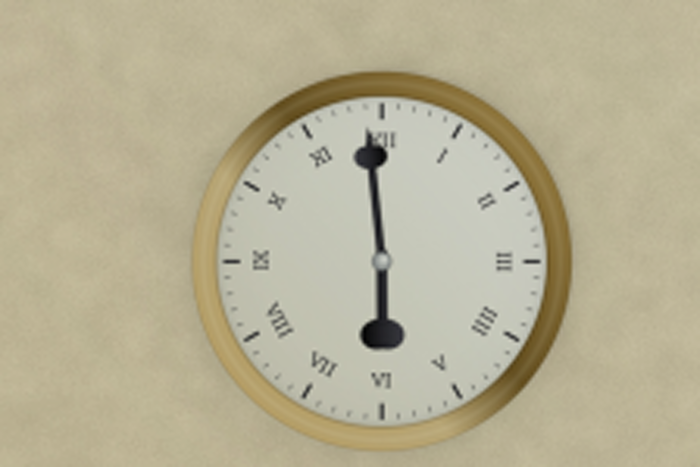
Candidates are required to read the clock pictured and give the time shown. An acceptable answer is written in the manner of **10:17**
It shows **5:59**
